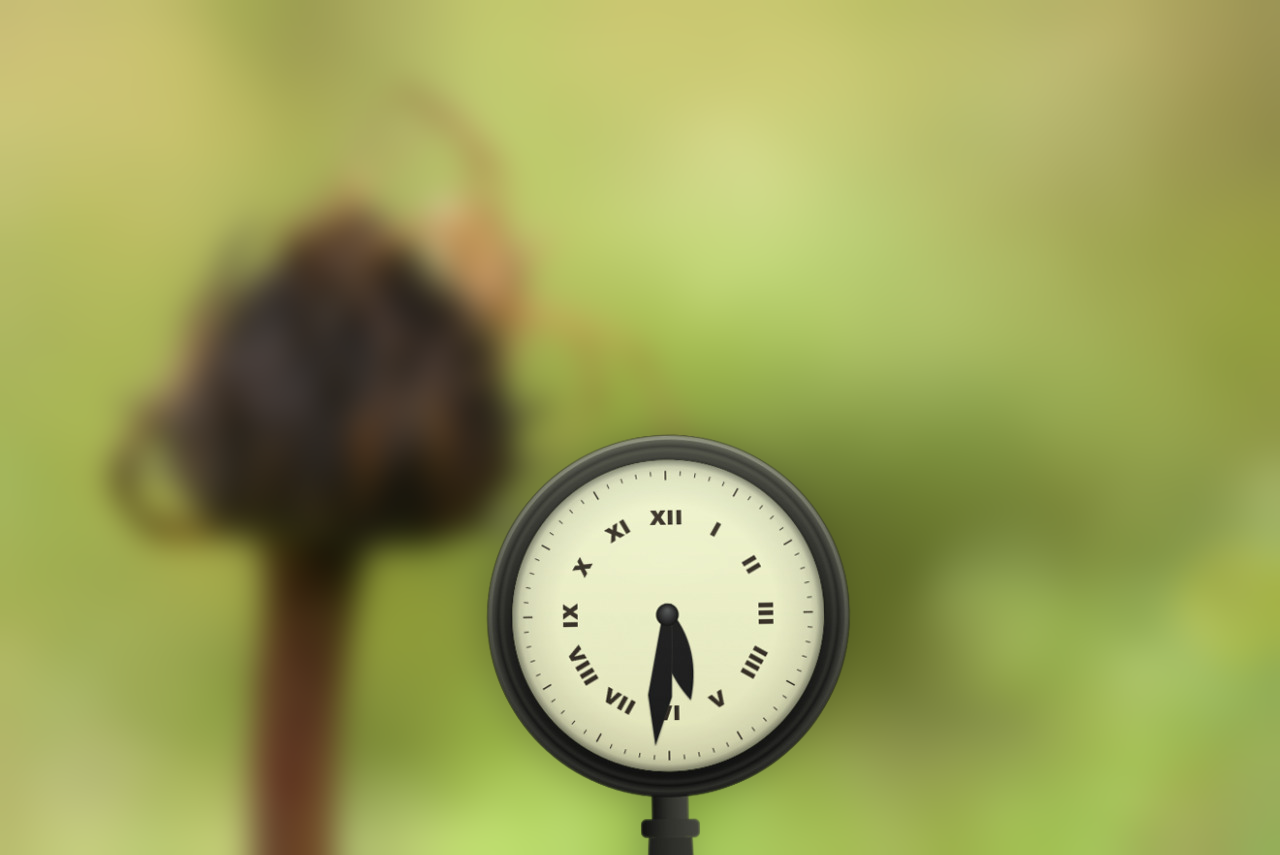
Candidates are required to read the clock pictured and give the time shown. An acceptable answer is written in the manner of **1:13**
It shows **5:31**
